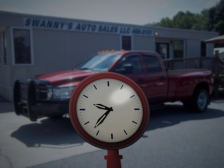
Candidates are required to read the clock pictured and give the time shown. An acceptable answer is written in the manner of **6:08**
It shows **9:37**
